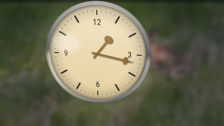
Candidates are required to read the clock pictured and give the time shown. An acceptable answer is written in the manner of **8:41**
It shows **1:17**
